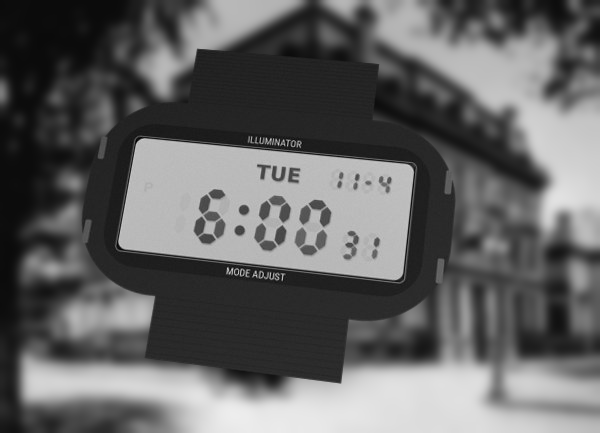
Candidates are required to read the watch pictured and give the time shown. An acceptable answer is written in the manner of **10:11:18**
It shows **6:00:31**
